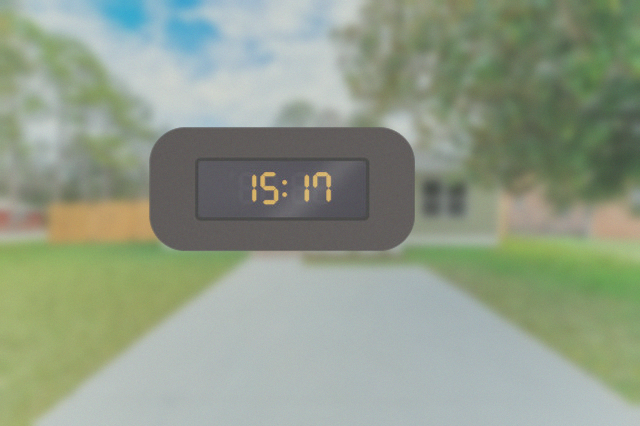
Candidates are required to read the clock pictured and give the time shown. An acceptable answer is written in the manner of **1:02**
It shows **15:17**
